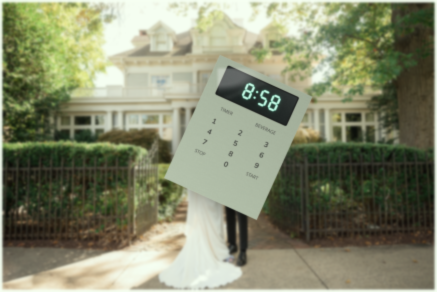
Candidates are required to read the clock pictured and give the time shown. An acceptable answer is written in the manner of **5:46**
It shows **8:58**
